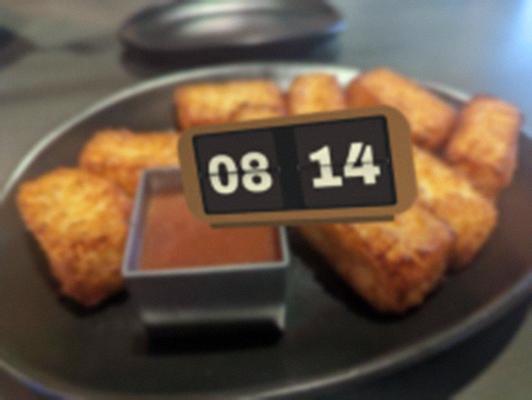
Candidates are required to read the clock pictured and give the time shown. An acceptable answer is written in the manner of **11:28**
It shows **8:14**
